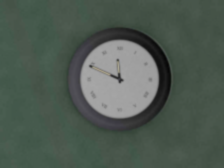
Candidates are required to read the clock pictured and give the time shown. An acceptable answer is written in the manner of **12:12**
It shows **11:49**
